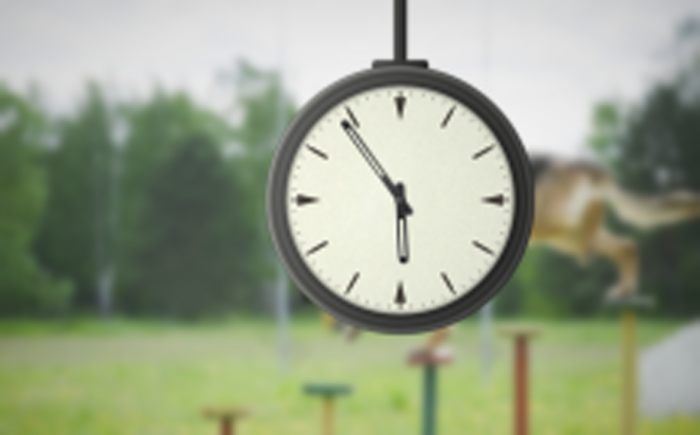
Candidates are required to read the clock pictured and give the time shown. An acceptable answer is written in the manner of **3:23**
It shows **5:54**
